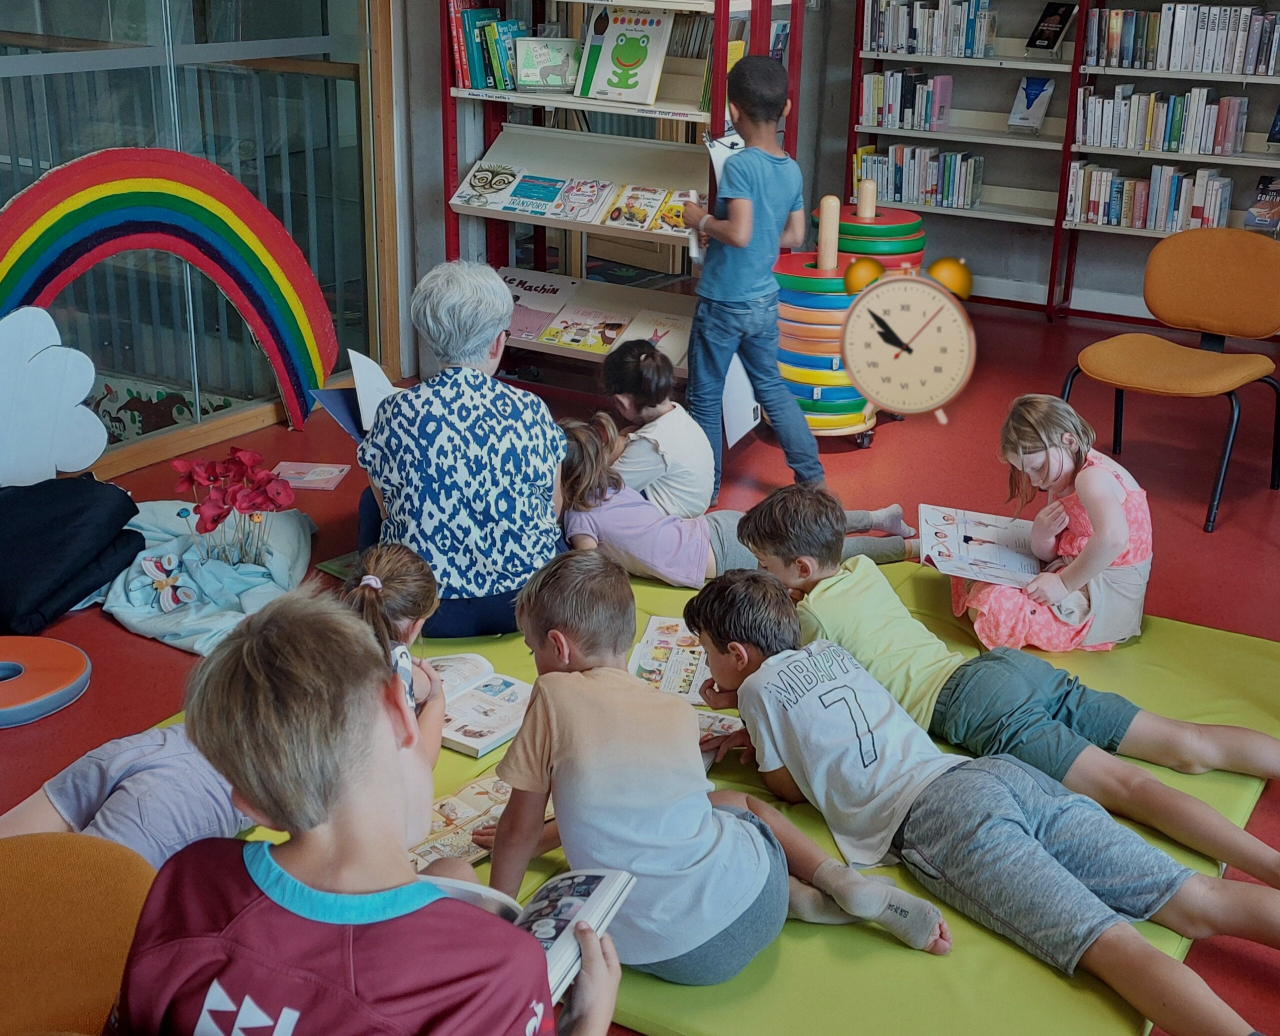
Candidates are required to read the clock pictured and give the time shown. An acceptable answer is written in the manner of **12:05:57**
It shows **9:52:07**
